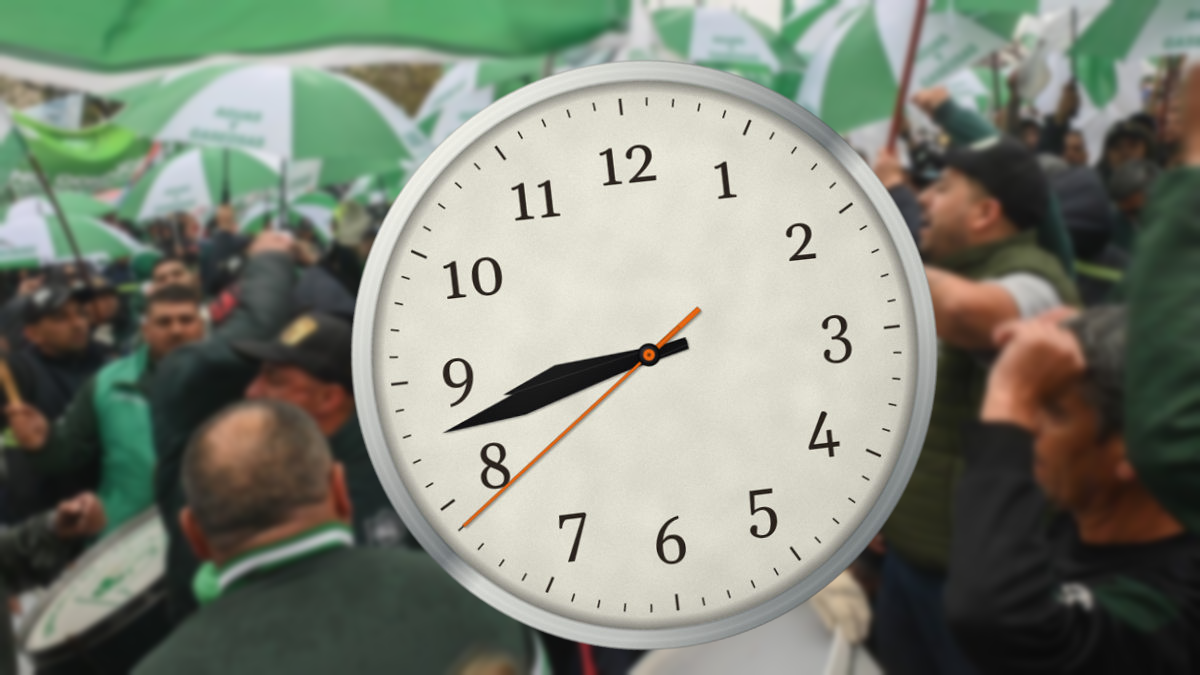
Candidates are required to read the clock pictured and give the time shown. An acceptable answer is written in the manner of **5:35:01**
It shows **8:42:39**
